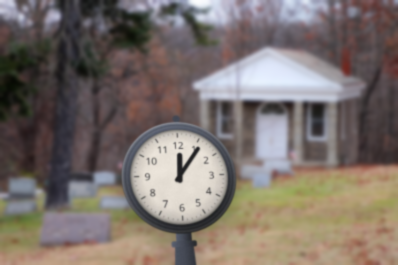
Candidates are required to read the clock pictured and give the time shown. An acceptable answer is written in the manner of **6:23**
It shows **12:06**
